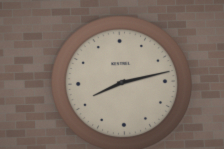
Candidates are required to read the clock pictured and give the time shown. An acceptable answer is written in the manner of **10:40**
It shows **8:13**
